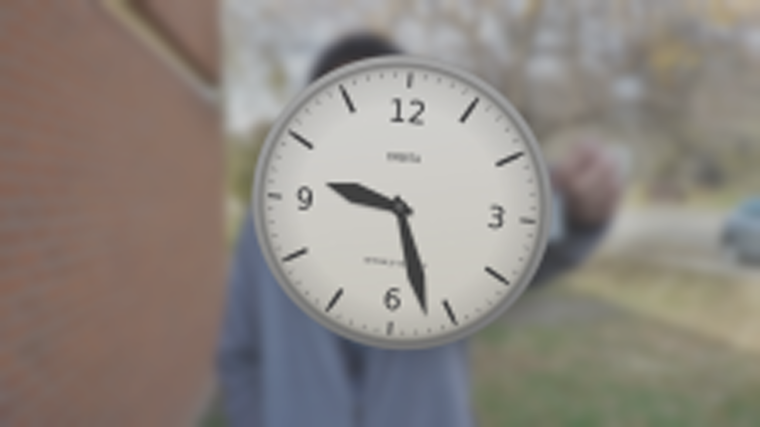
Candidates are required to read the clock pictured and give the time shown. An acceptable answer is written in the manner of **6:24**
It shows **9:27**
